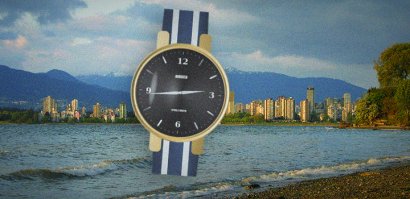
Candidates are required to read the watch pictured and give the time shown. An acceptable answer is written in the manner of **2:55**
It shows **2:44**
